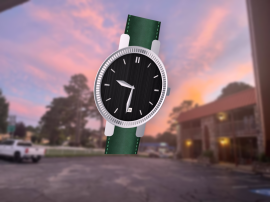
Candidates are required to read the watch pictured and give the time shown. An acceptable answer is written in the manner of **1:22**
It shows **9:31**
